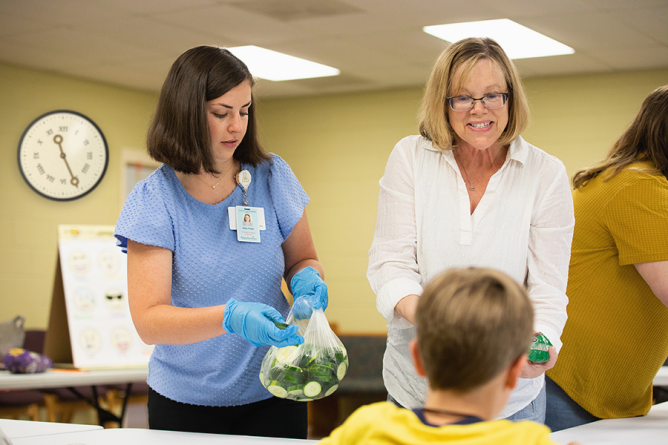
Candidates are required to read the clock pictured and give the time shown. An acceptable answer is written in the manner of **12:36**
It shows **11:26**
